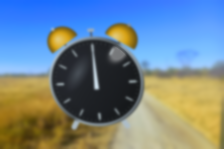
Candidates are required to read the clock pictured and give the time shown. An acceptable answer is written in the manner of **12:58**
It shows **12:00**
